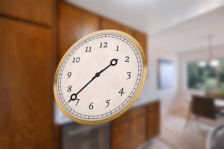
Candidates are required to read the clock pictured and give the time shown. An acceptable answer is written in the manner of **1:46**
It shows **1:37**
